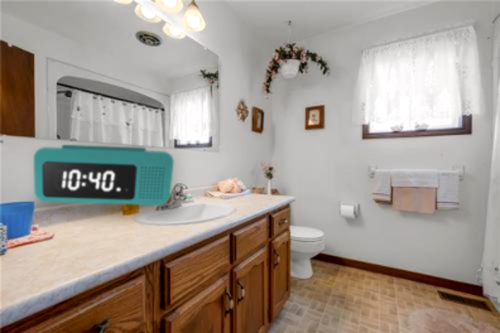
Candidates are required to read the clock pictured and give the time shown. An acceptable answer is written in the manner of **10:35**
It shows **10:40**
